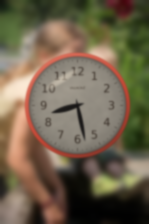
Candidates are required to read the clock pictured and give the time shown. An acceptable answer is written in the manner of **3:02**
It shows **8:28**
